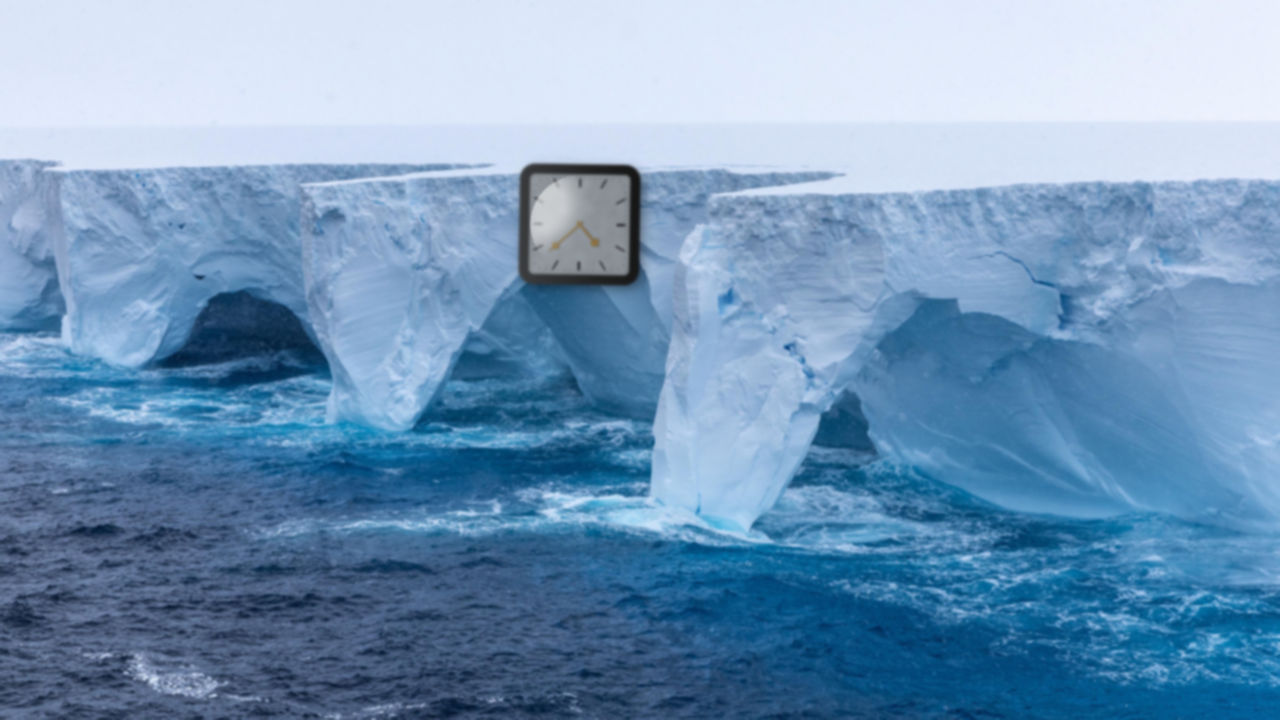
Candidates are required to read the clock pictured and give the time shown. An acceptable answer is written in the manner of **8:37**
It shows **4:38**
